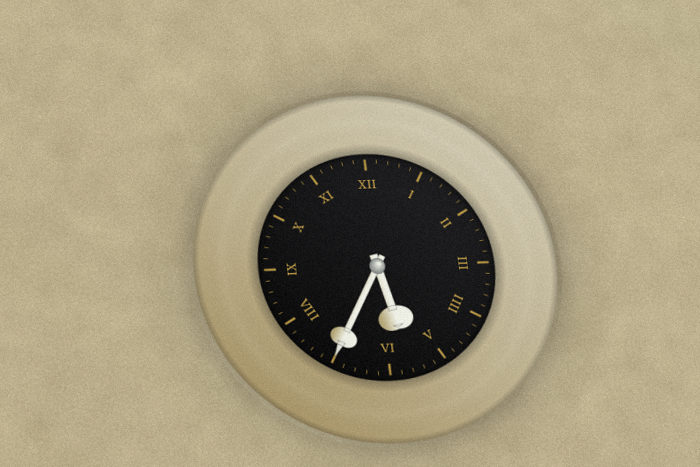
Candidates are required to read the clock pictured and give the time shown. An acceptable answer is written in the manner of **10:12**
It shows **5:35**
